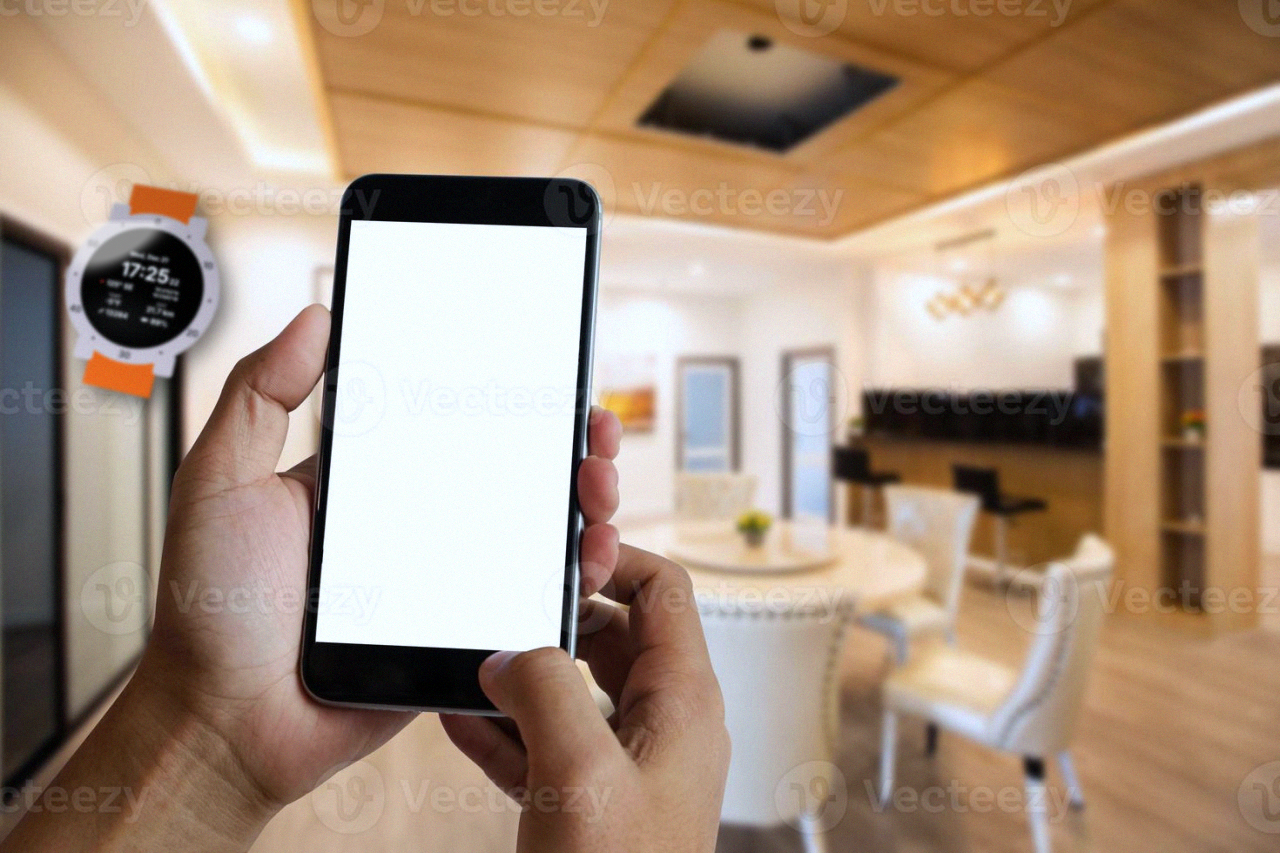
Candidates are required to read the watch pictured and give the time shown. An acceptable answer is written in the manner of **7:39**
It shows **17:25**
